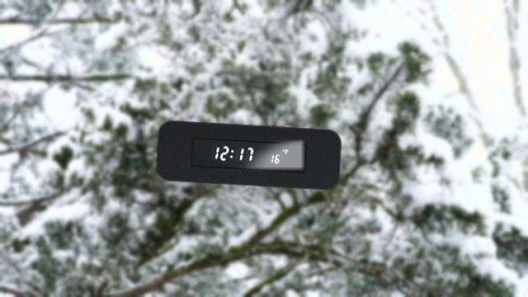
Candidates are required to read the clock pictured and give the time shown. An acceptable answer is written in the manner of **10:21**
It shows **12:17**
